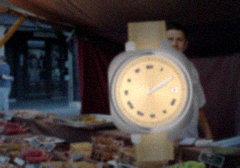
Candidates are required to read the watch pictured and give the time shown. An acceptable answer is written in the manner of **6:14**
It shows **2:10**
